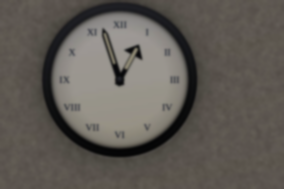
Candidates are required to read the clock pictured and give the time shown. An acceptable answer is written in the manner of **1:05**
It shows **12:57**
